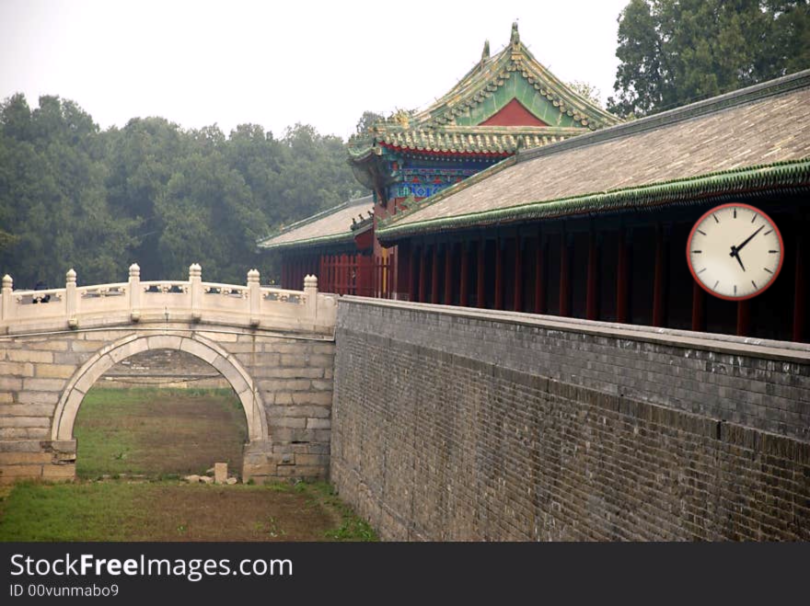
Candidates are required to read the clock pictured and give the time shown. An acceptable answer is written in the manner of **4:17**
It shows **5:08**
